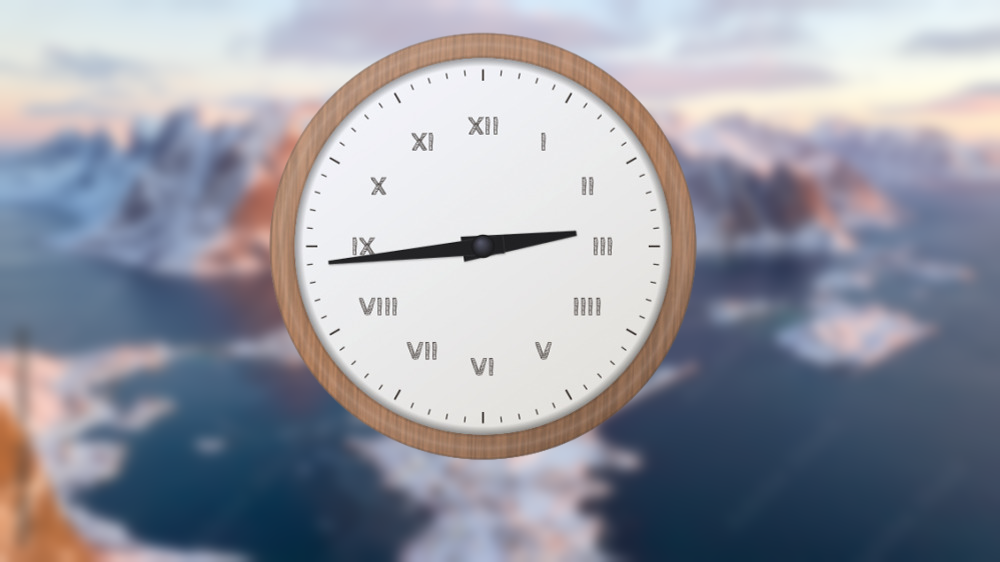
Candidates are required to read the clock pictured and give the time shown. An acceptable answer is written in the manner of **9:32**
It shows **2:44**
